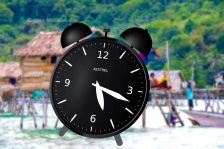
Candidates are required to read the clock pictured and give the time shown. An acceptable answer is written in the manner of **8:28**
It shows **5:18**
